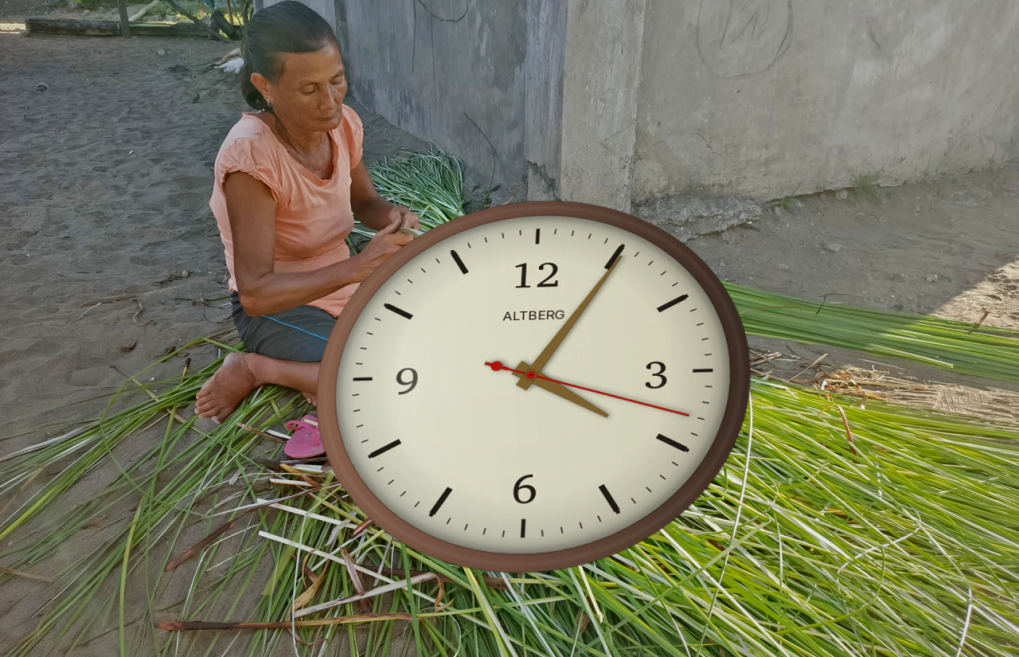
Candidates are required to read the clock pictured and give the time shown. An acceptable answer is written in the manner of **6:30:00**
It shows **4:05:18**
